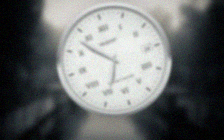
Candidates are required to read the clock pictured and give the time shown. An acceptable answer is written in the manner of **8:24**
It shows **6:53**
